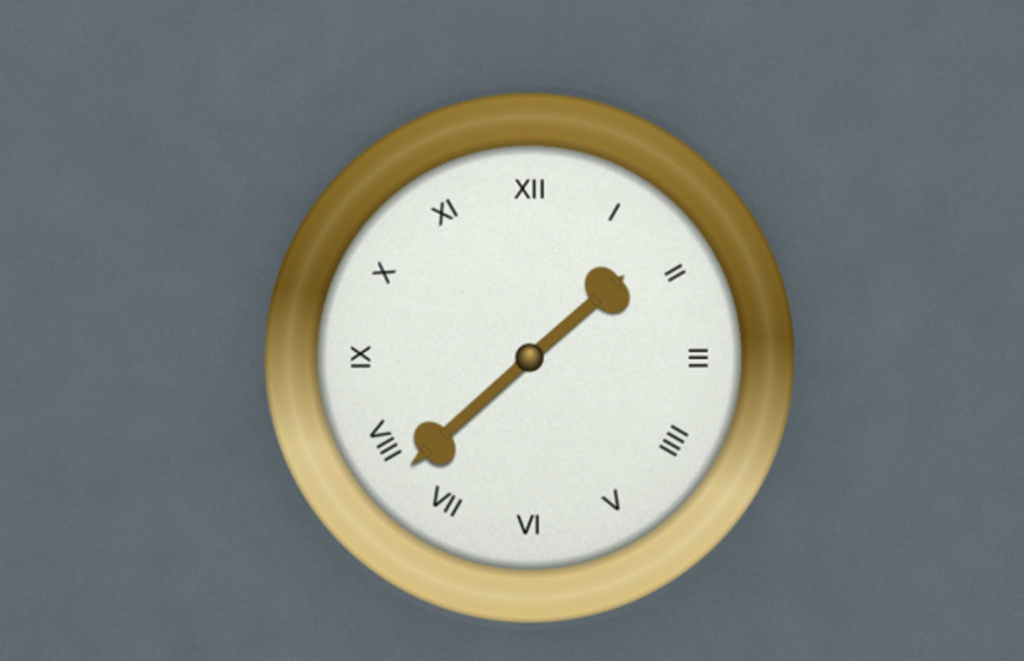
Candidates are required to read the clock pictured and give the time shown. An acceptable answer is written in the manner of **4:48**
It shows **1:38**
